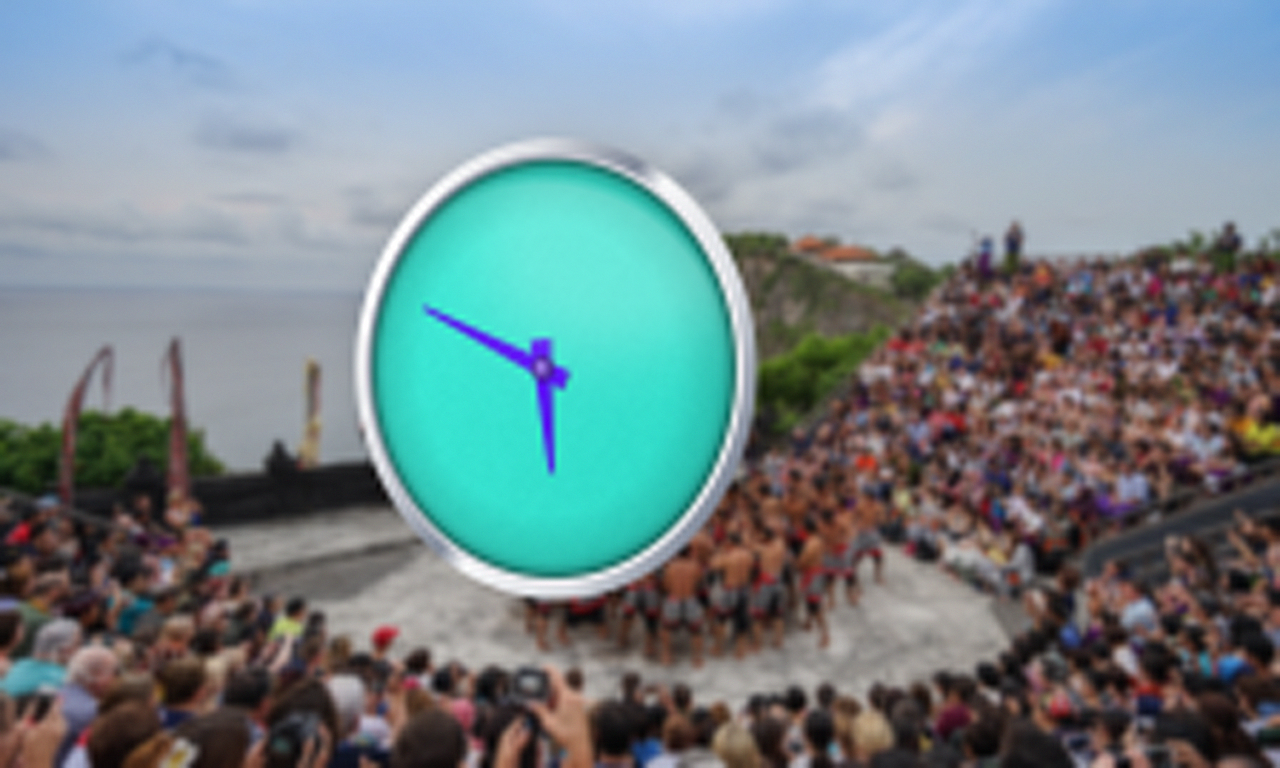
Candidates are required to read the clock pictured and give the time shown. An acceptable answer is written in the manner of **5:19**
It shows **5:49**
